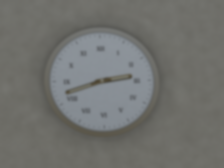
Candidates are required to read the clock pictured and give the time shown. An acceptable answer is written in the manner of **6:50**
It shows **2:42**
